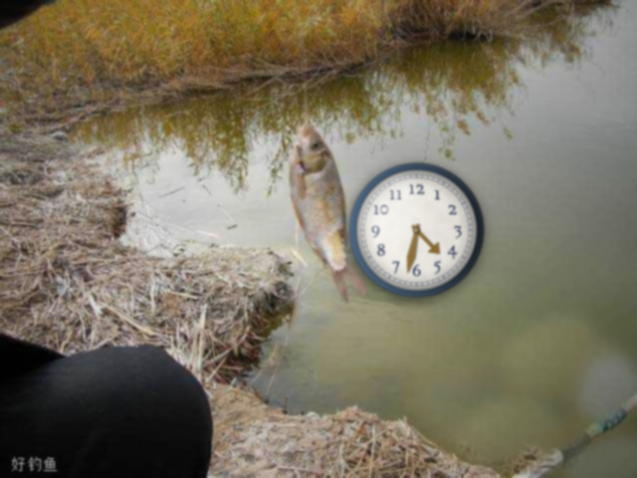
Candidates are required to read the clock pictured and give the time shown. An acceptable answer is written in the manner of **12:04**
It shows **4:32**
